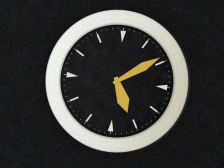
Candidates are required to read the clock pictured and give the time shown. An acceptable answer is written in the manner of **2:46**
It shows **5:09**
